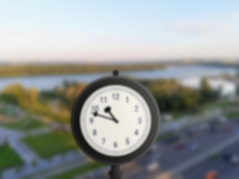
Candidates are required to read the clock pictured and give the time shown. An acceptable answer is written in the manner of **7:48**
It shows **10:48**
